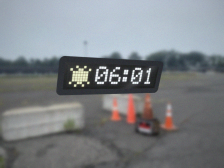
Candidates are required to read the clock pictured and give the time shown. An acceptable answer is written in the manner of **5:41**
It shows **6:01**
